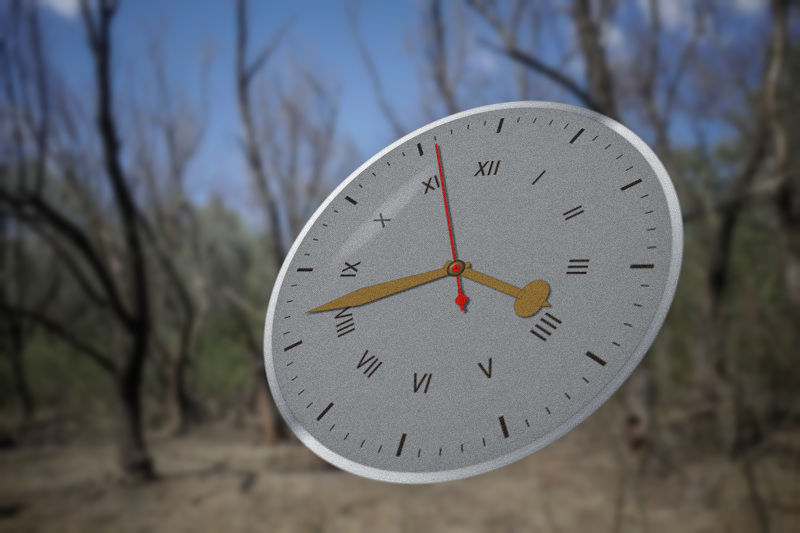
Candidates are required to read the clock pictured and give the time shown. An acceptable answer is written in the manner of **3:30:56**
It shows **3:41:56**
